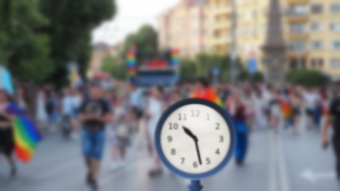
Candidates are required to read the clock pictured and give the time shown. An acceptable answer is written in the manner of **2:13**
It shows **10:28**
